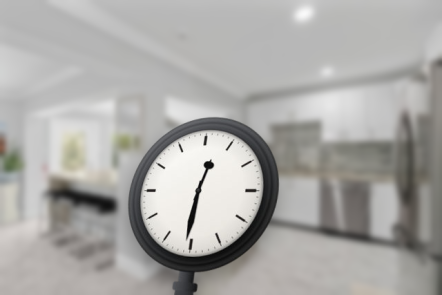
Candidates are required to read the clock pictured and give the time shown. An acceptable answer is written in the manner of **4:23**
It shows **12:31**
